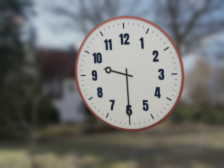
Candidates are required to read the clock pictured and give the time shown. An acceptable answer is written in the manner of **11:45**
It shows **9:30**
